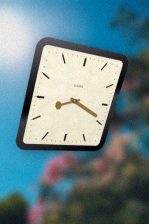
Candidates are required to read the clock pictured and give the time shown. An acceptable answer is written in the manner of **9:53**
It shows **8:19**
